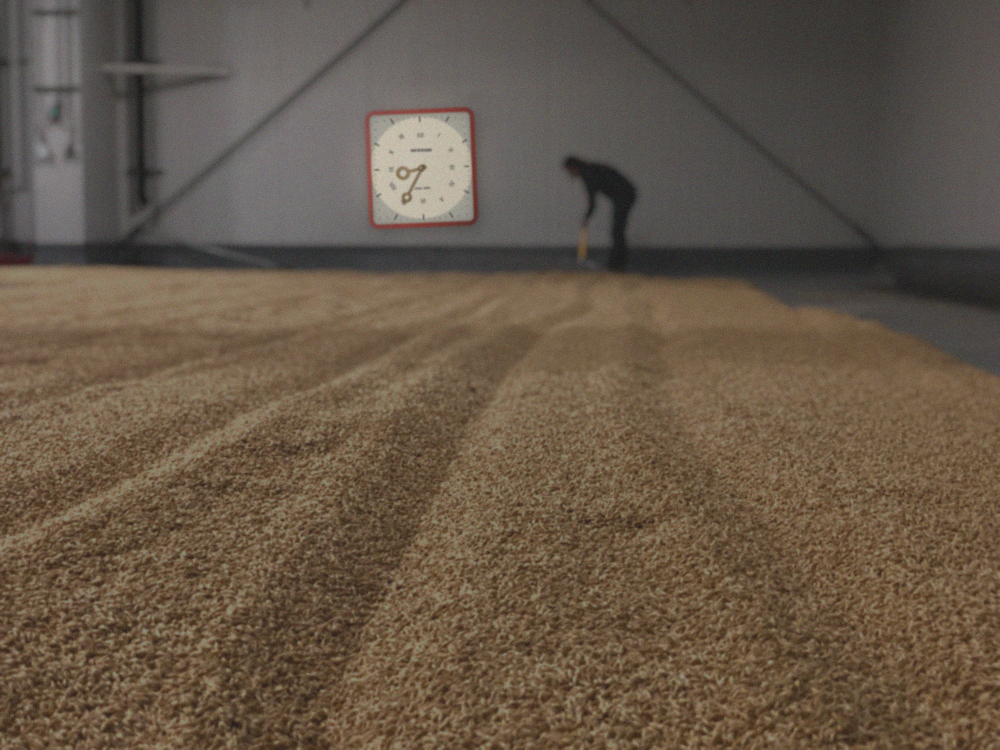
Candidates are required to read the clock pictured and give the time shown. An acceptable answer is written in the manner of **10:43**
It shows **8:35**
